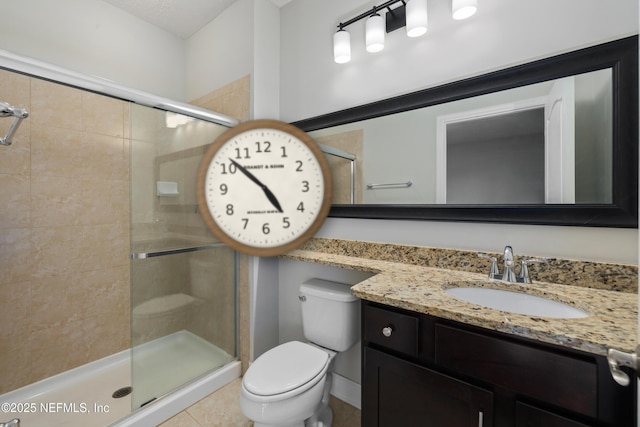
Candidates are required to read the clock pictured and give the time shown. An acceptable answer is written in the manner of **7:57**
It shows **4:52**
